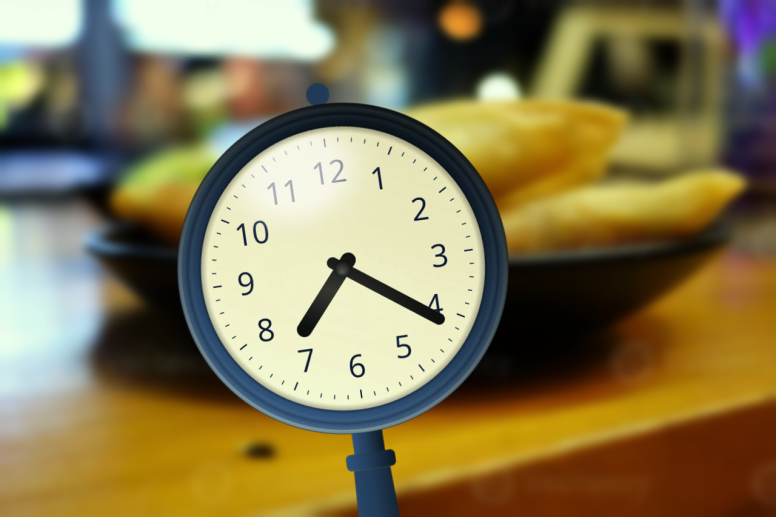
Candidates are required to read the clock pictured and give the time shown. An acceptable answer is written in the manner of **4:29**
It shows **7:21**
